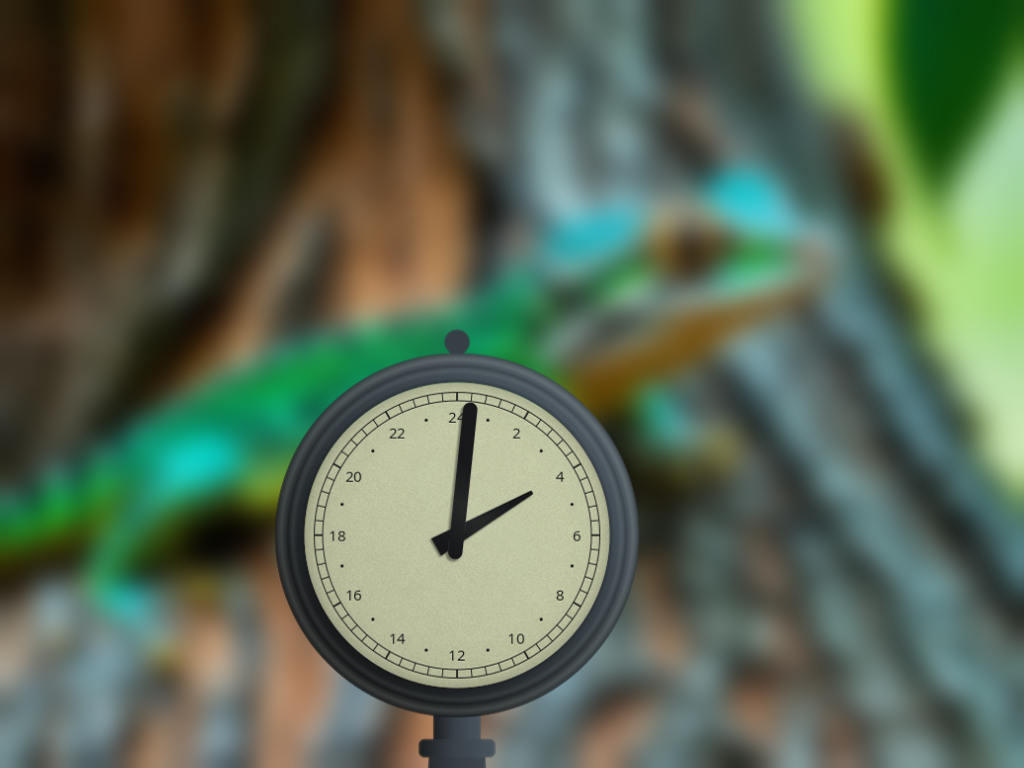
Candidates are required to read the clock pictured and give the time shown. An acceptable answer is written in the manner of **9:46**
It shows **4:01**
